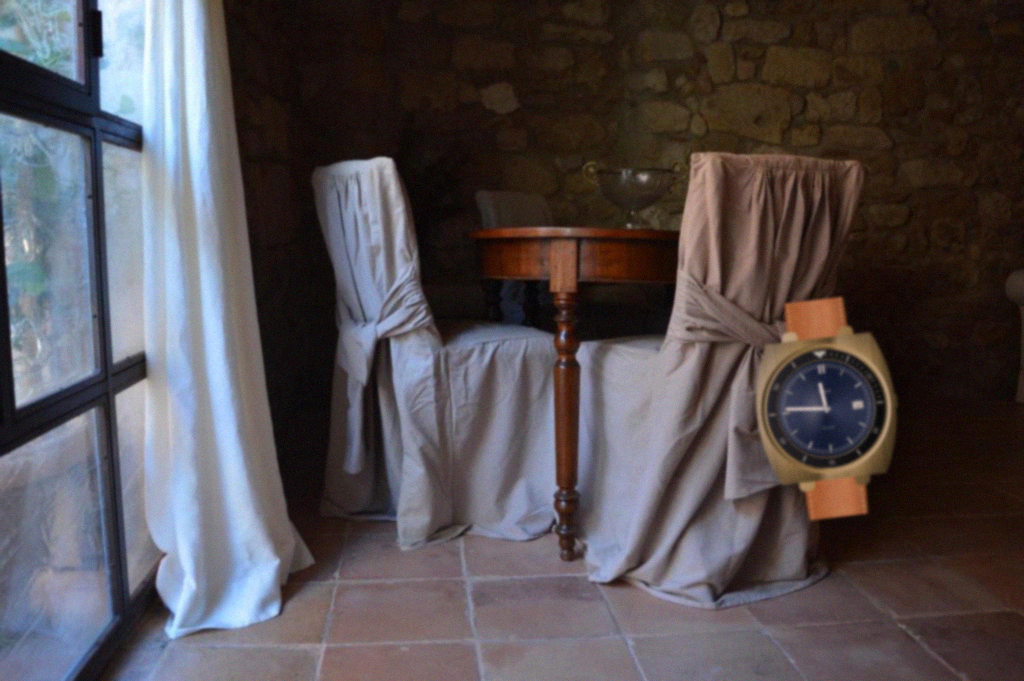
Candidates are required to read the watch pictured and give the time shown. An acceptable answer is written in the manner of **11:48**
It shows **11:46**
